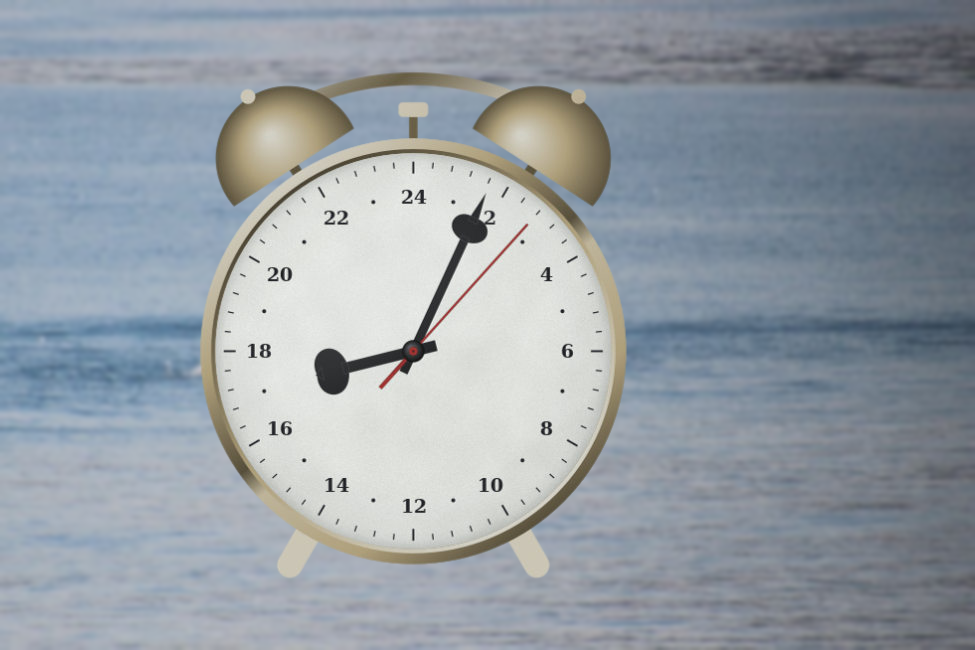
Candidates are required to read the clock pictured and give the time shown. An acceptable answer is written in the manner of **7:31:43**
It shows **17:04:07**
